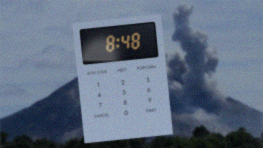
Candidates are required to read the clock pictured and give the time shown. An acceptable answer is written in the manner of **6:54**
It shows **8:48**
